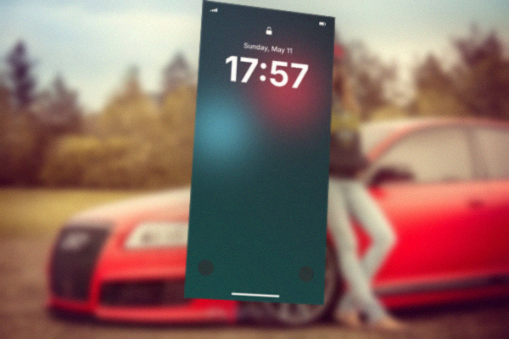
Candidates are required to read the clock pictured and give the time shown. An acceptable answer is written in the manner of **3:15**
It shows **17:57**
